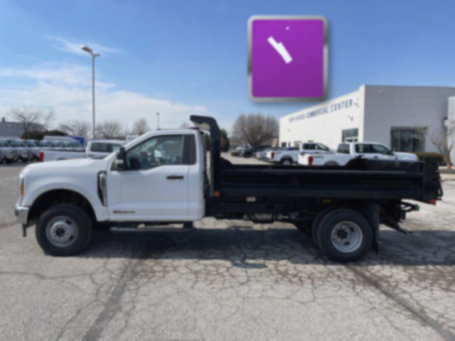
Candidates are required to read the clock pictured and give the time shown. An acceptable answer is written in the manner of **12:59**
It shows **10:53**
